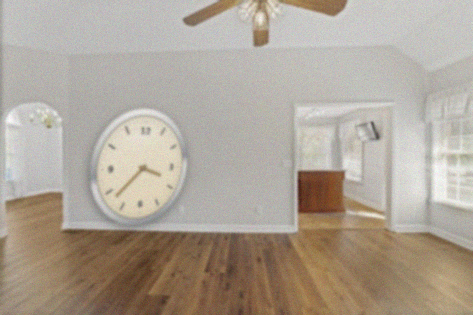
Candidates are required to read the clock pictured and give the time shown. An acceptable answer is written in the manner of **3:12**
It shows **3:38**
